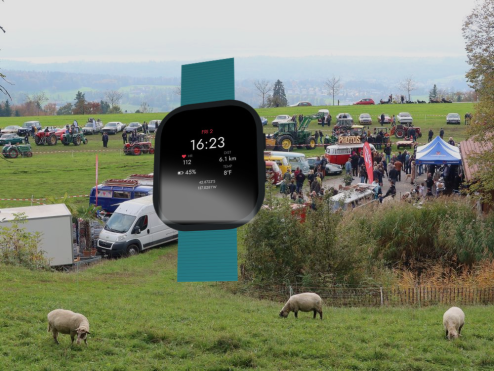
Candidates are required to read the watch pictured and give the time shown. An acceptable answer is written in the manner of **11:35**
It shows **16:23**
